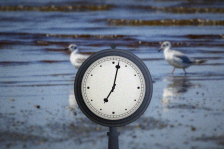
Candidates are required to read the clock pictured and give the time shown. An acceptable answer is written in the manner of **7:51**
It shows **7:02**
